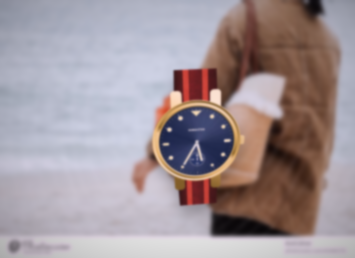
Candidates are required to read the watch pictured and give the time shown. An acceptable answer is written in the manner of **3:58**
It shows **5:35**
